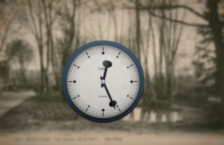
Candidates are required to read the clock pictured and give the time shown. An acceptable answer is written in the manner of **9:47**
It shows **12:26**
